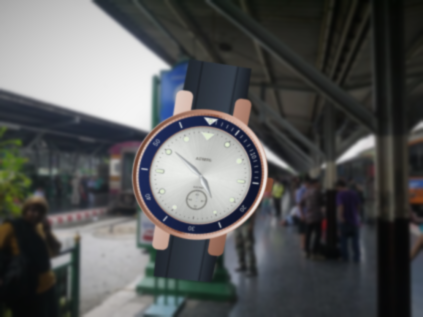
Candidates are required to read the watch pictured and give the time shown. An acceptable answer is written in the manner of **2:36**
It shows **4:51**
